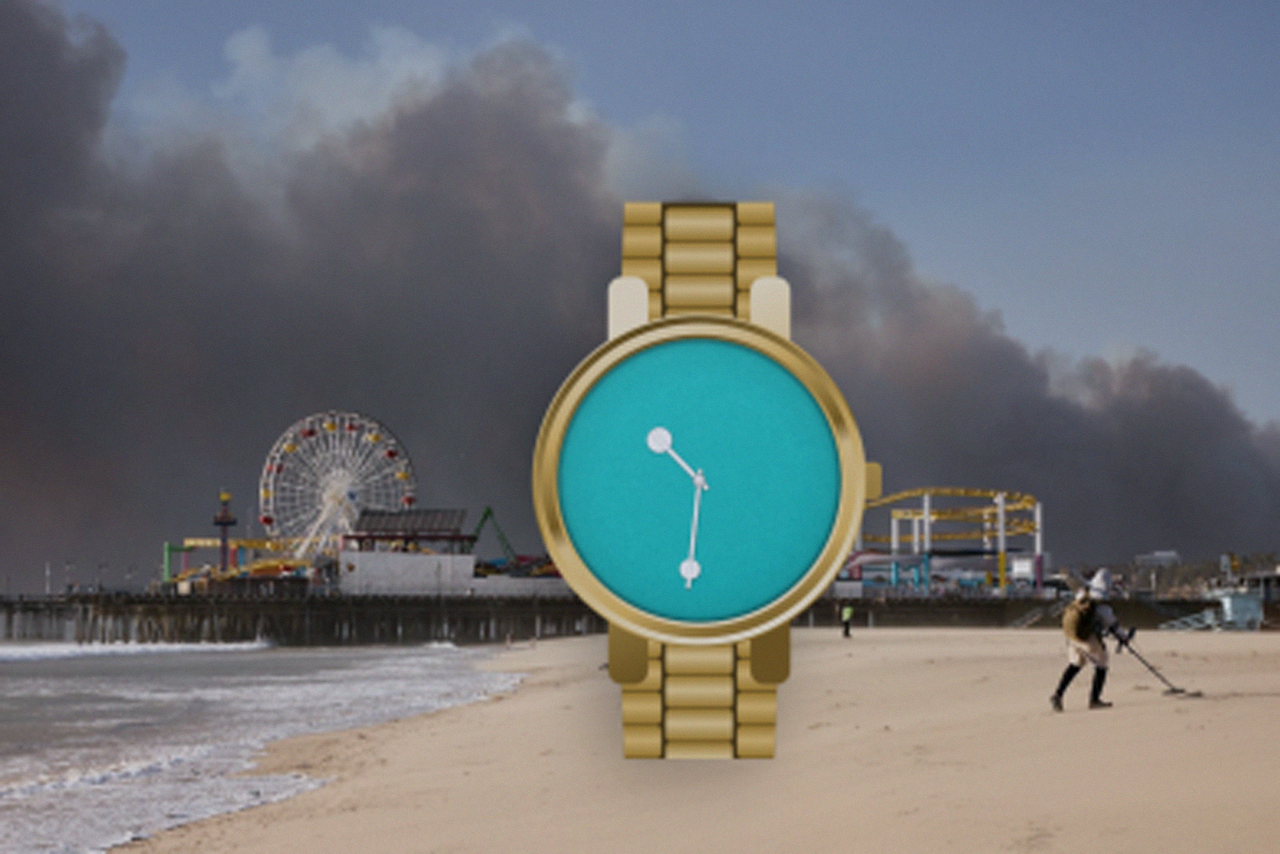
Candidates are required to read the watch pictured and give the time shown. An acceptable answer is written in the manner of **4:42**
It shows **10:31**
